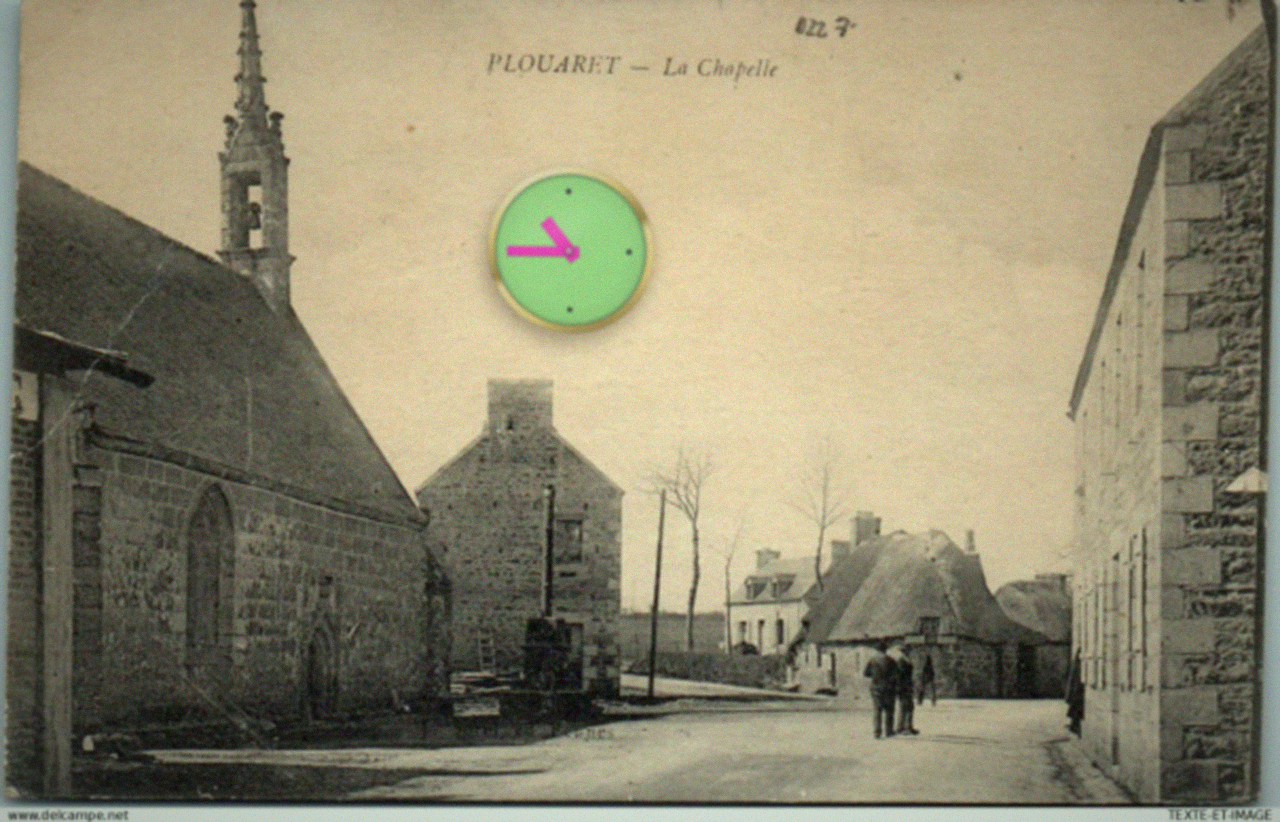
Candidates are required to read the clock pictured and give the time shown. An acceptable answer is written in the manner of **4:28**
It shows **10:45**
